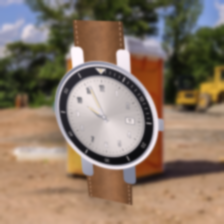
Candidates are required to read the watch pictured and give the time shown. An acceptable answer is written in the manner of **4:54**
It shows **9:56**
